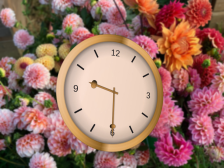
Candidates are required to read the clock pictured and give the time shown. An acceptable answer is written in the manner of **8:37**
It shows **9:30**
